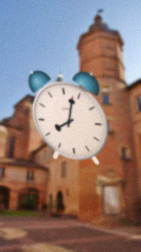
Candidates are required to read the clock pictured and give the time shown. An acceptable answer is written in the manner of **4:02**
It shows **8:03**
